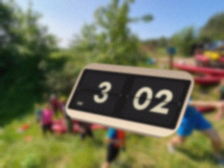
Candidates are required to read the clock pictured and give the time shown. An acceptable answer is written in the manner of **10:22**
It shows **3:02**
